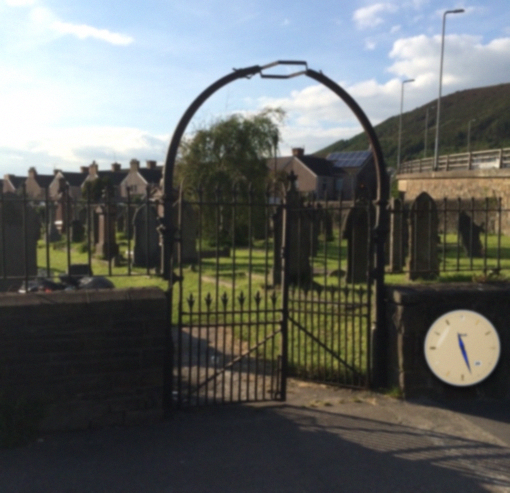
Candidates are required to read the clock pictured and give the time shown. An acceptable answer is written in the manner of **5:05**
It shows **11:27**
